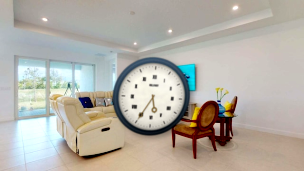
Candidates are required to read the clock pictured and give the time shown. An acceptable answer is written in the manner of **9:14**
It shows **5:35**
